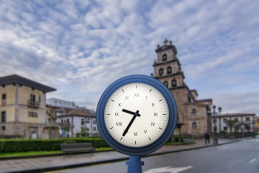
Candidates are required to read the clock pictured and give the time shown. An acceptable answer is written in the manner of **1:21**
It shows **9:35**
